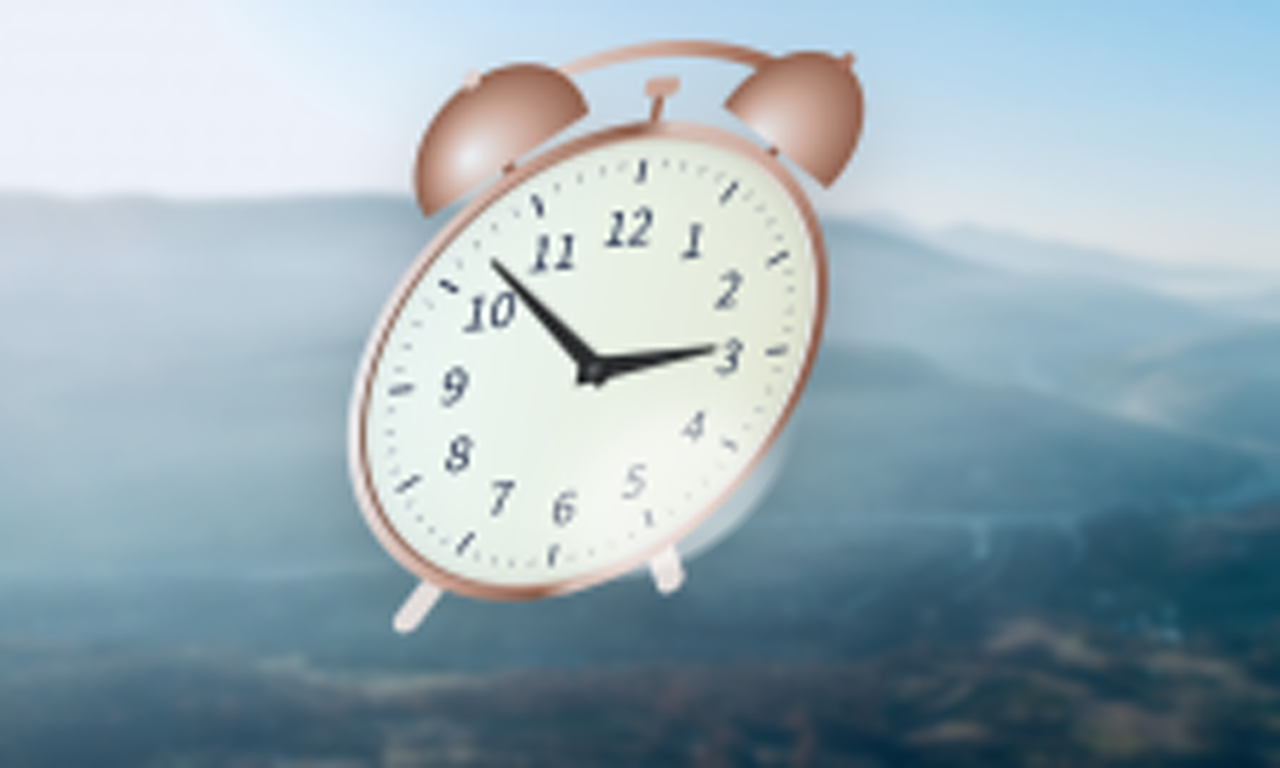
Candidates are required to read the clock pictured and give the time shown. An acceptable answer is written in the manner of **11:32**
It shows **2:52**
